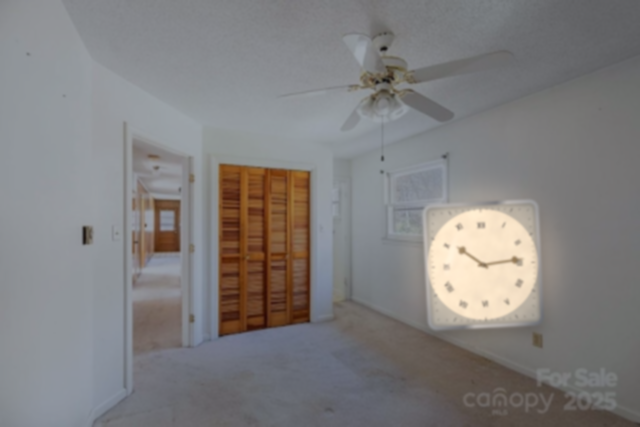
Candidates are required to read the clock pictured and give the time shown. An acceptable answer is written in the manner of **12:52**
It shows **10:14**
